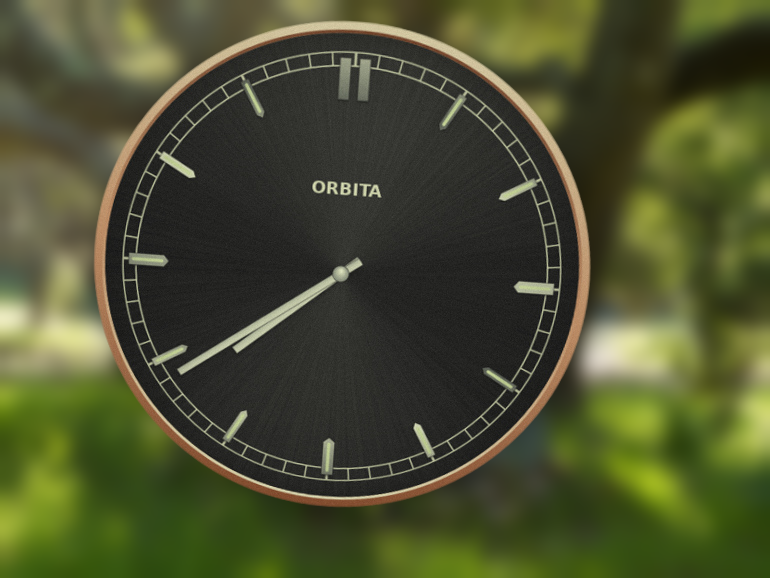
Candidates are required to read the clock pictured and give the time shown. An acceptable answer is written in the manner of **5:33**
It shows **7:39**
